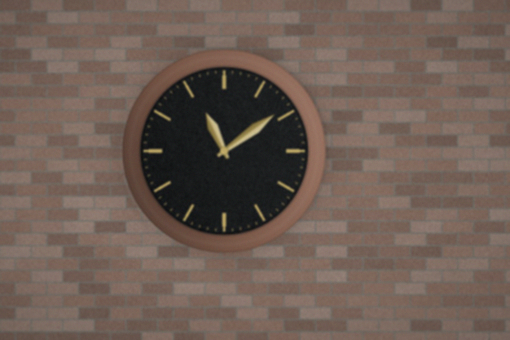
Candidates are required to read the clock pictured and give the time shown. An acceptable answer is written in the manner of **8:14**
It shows **11:09**
